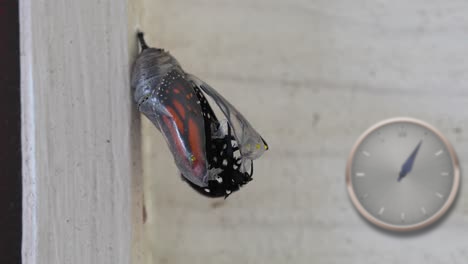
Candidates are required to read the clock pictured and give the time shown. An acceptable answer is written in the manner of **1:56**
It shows **1:05**
